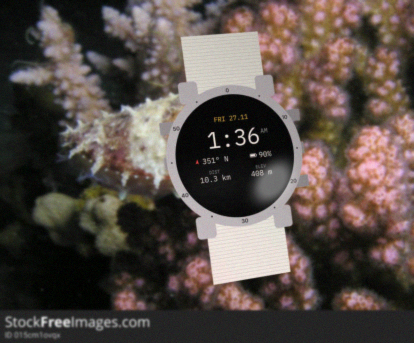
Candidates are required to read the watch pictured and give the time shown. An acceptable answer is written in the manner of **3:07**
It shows **1:36**
